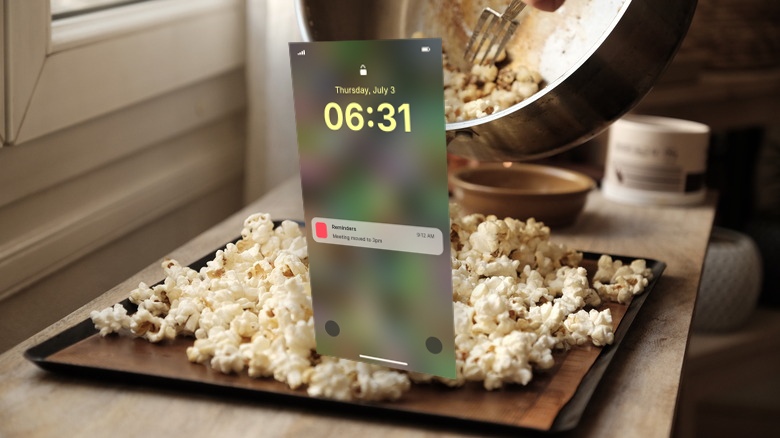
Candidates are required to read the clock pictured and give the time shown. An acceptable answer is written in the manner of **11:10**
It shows **6:31**
